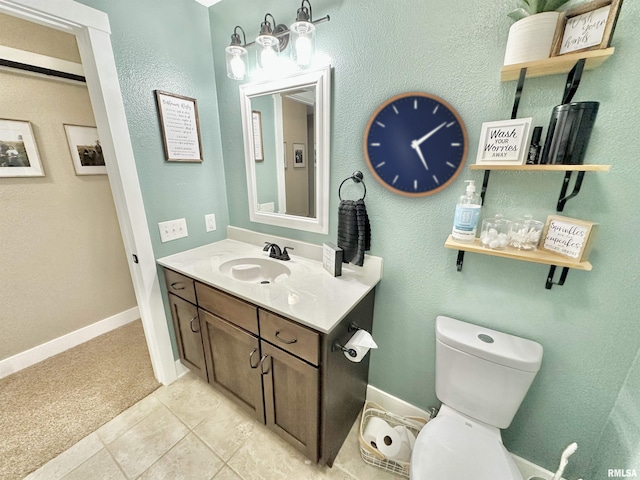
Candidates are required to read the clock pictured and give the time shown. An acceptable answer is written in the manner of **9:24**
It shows **5:09**
